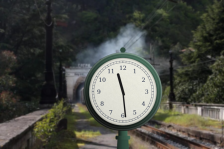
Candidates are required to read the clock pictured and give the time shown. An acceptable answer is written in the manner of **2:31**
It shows **11:29**
